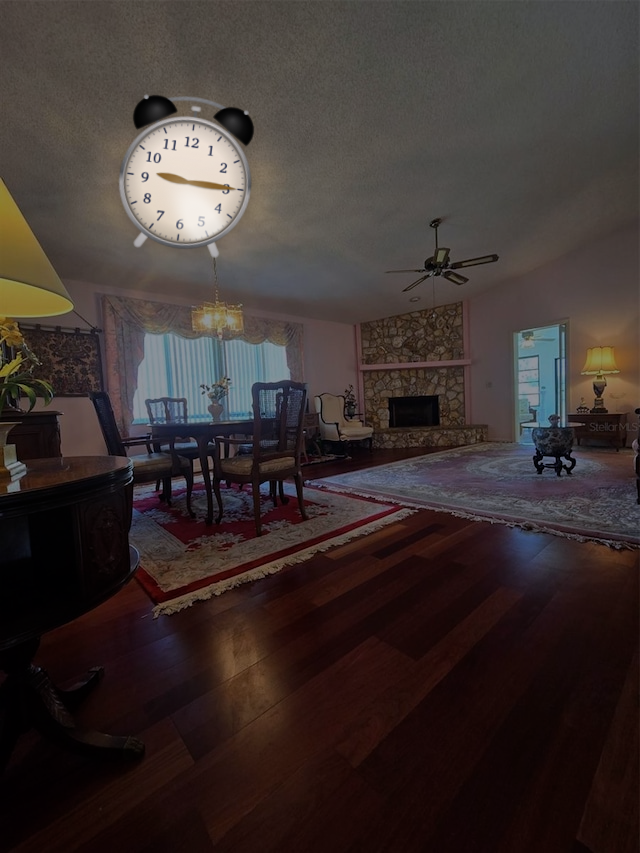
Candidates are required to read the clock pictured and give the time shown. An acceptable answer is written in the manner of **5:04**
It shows **9:15**
